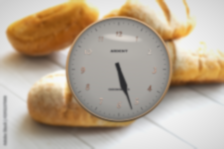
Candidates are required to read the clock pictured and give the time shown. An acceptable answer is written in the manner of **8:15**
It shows **5:27**
